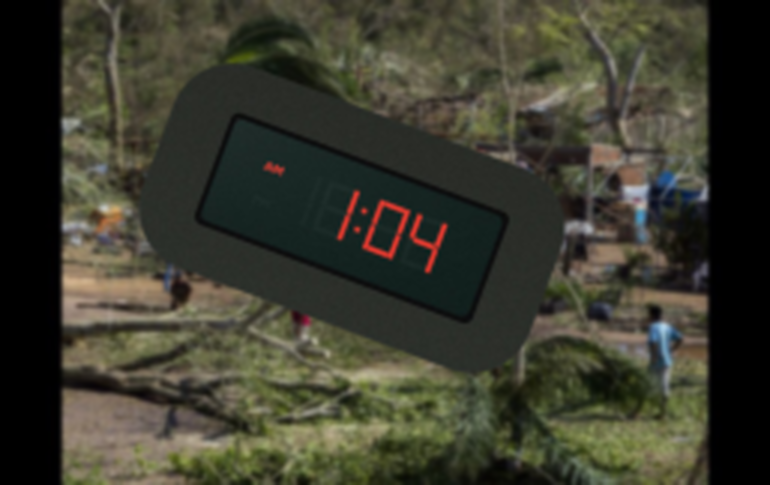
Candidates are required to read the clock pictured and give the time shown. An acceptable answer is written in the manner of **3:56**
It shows **1:04**
